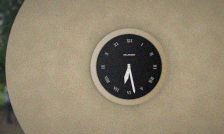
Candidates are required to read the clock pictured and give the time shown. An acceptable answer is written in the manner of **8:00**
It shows **6:28**
